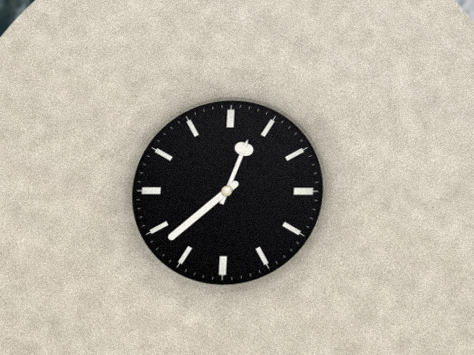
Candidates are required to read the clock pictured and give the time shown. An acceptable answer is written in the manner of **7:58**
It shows **12:38**
